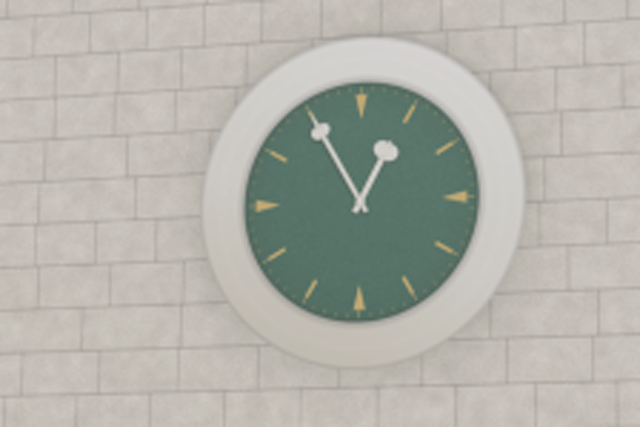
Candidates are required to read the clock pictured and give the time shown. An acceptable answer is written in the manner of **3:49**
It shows **12:55**
